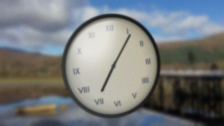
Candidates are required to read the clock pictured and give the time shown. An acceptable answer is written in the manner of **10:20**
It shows **7:06**
